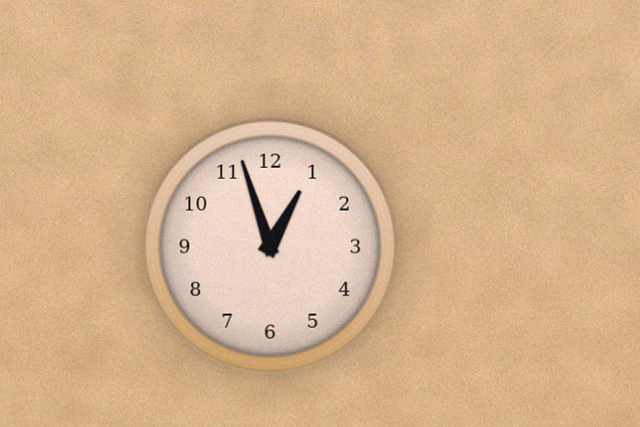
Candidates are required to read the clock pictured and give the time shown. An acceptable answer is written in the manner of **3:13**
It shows **12:57**
